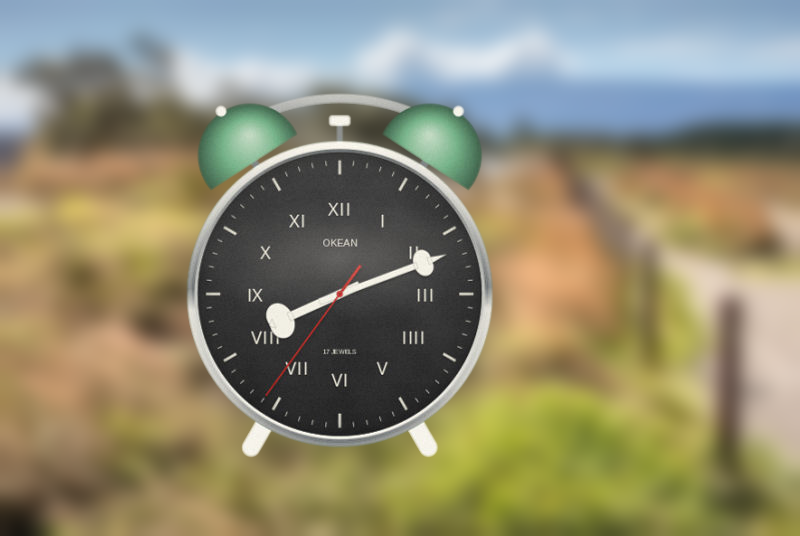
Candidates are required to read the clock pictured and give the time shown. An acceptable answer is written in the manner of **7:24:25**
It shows **8:11:36**
